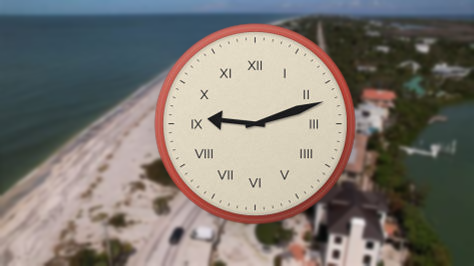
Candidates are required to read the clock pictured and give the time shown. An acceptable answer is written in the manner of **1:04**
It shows **9:12**
